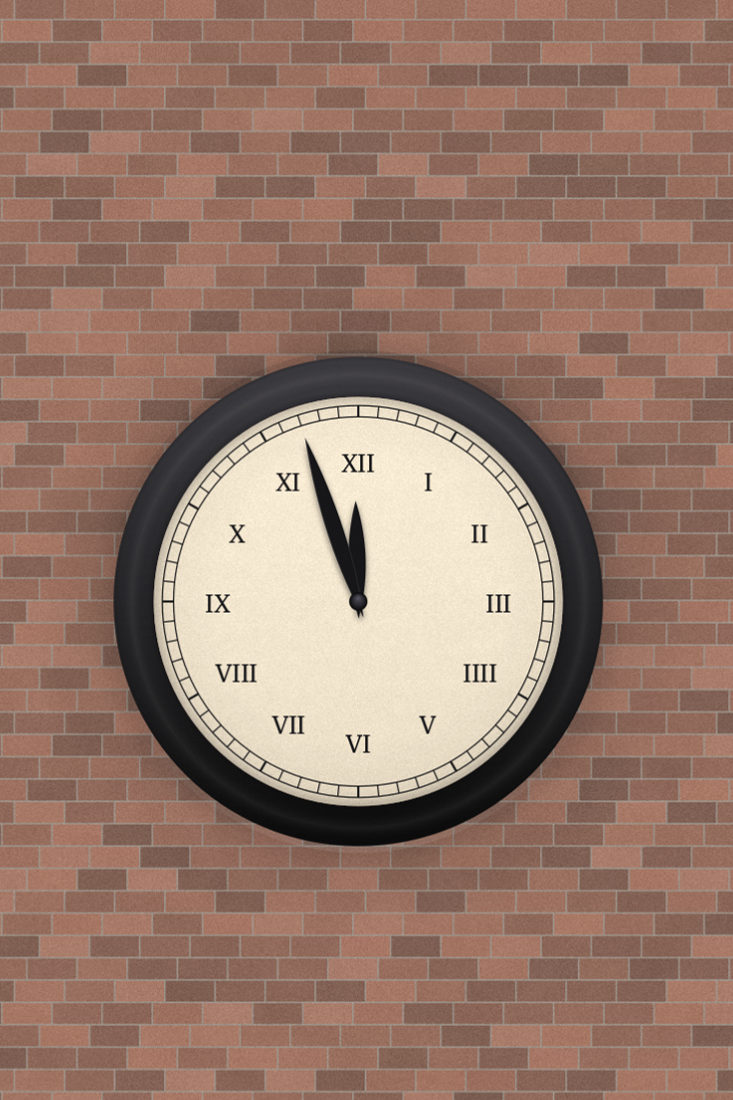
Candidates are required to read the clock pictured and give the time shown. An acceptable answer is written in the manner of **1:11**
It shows **11:57**
